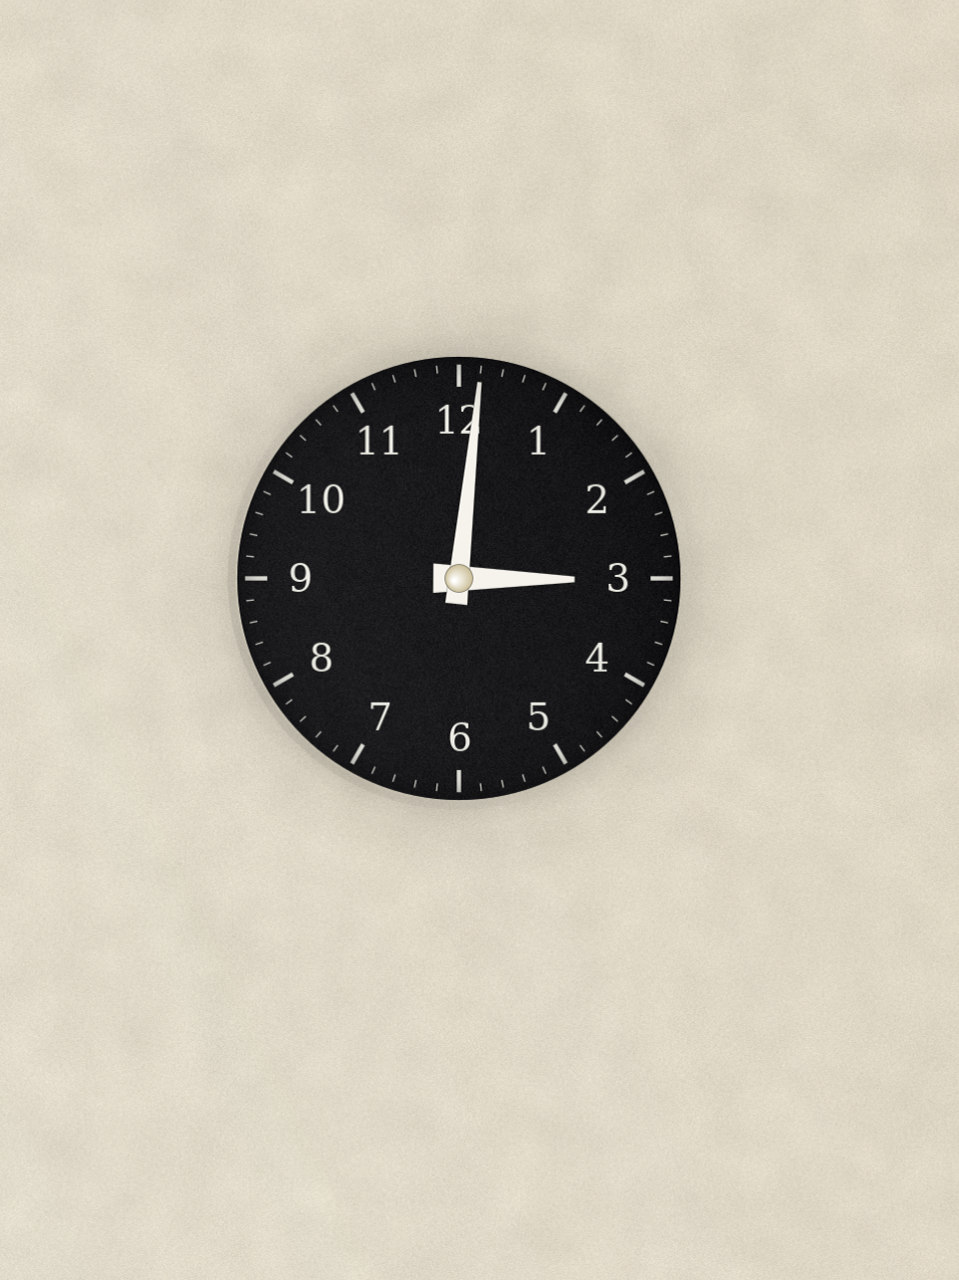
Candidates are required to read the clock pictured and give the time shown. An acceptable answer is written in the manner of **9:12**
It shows **3:01**
